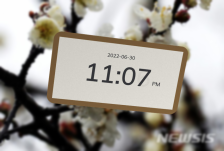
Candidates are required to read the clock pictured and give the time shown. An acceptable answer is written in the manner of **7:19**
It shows **11:07**
